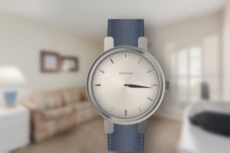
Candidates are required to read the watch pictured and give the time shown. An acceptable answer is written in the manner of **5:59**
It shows **3:16**
